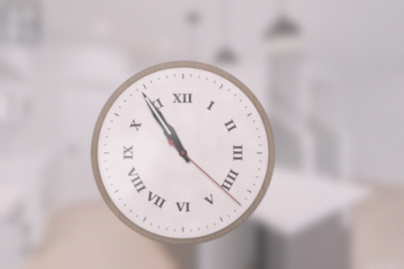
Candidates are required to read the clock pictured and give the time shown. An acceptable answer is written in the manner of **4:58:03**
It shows **10:54:22**
